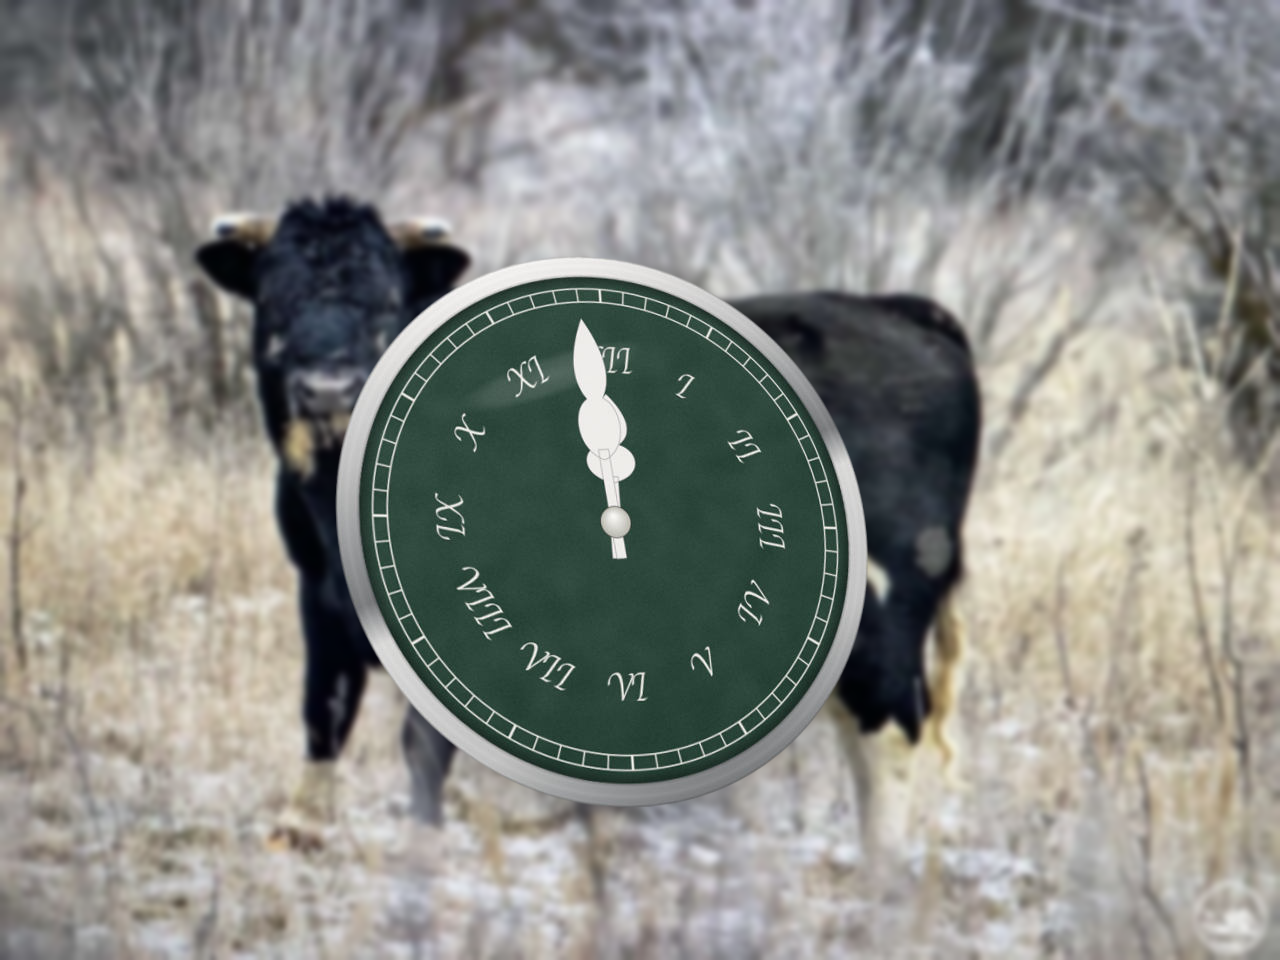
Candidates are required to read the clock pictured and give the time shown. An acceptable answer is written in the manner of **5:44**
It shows **11:59**
